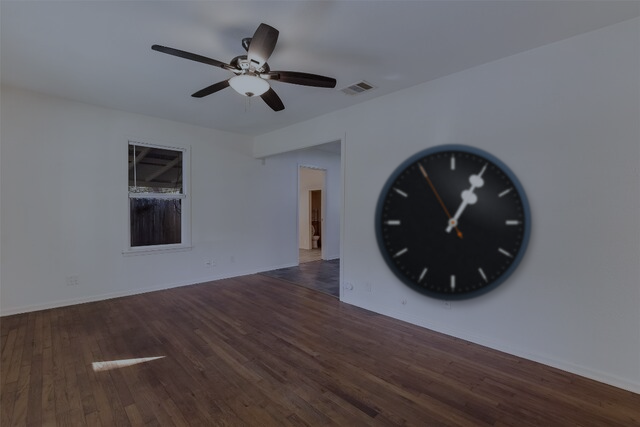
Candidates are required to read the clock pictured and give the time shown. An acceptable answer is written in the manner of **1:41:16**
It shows **1:04:55**
